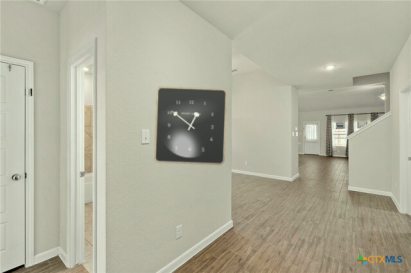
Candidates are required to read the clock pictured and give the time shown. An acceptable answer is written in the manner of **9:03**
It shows **12:51**
